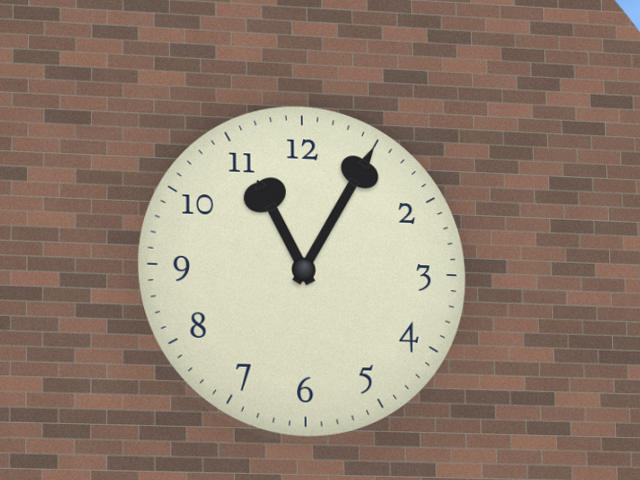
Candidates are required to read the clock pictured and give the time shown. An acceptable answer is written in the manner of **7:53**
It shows **11:05**
